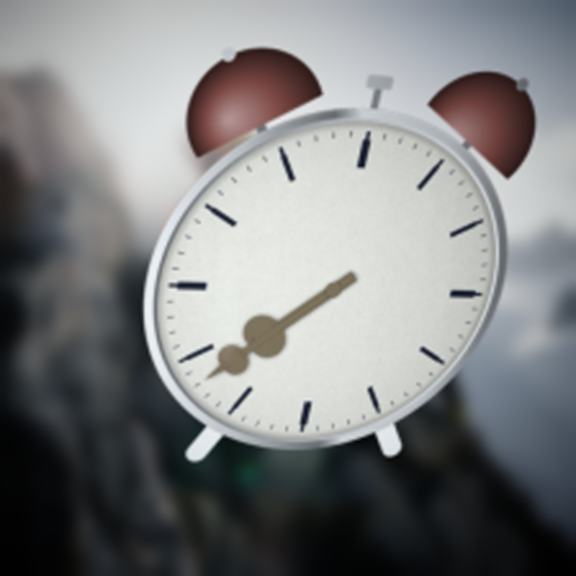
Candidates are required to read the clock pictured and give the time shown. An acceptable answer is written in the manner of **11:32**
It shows **7:38**
